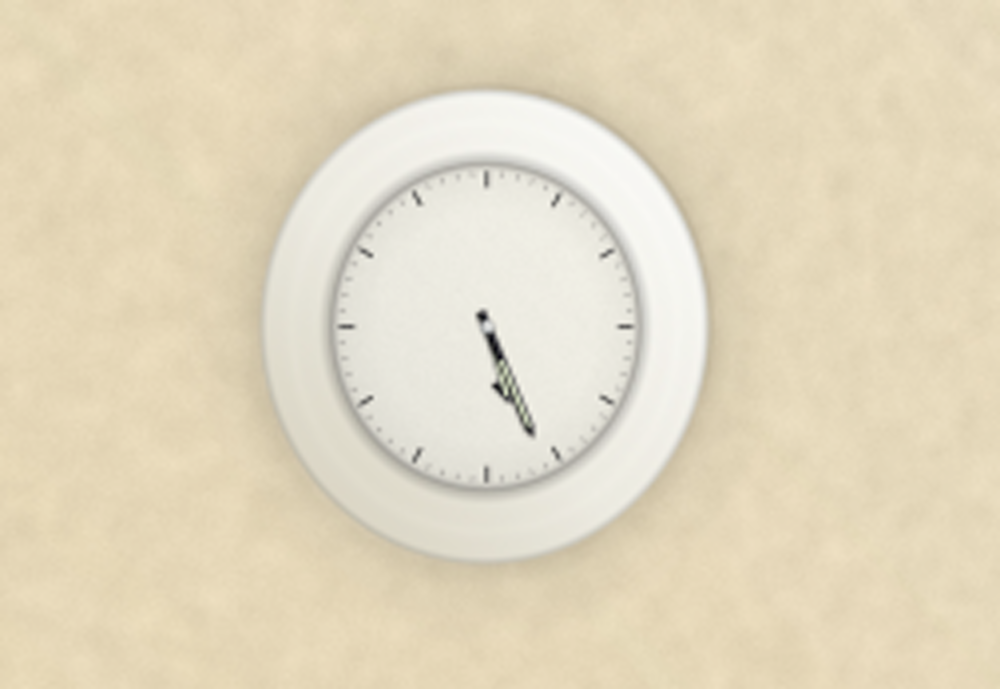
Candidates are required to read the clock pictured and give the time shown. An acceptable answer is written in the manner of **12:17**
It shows **5:26**
